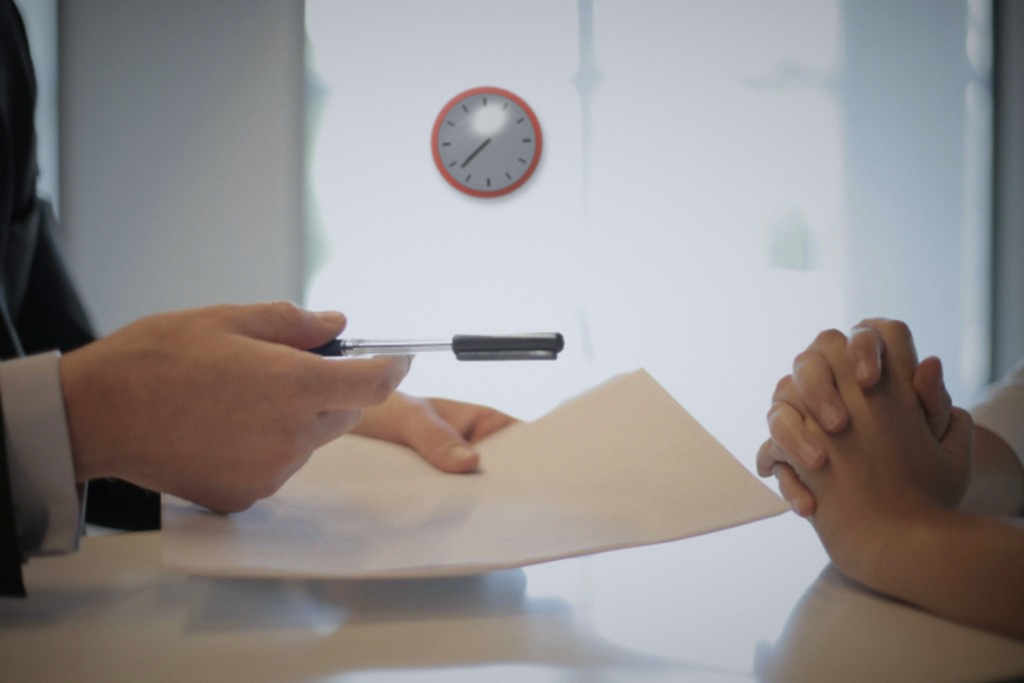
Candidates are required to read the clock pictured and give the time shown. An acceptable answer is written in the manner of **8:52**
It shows **7:38**
